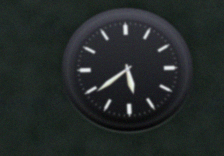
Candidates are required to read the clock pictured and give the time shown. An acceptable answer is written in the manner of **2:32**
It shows **5:39**
